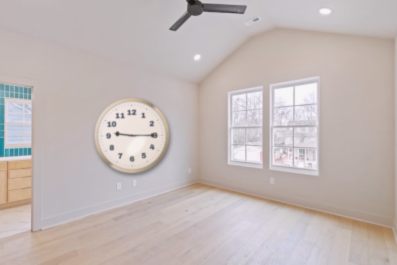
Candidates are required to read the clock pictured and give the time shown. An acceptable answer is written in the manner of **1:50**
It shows **9:15**
